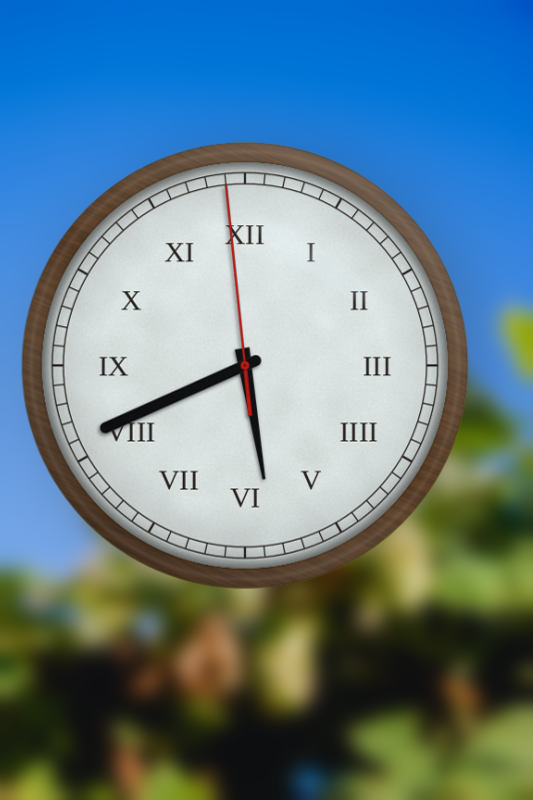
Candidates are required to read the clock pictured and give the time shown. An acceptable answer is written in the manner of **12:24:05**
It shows **5:40:59**
